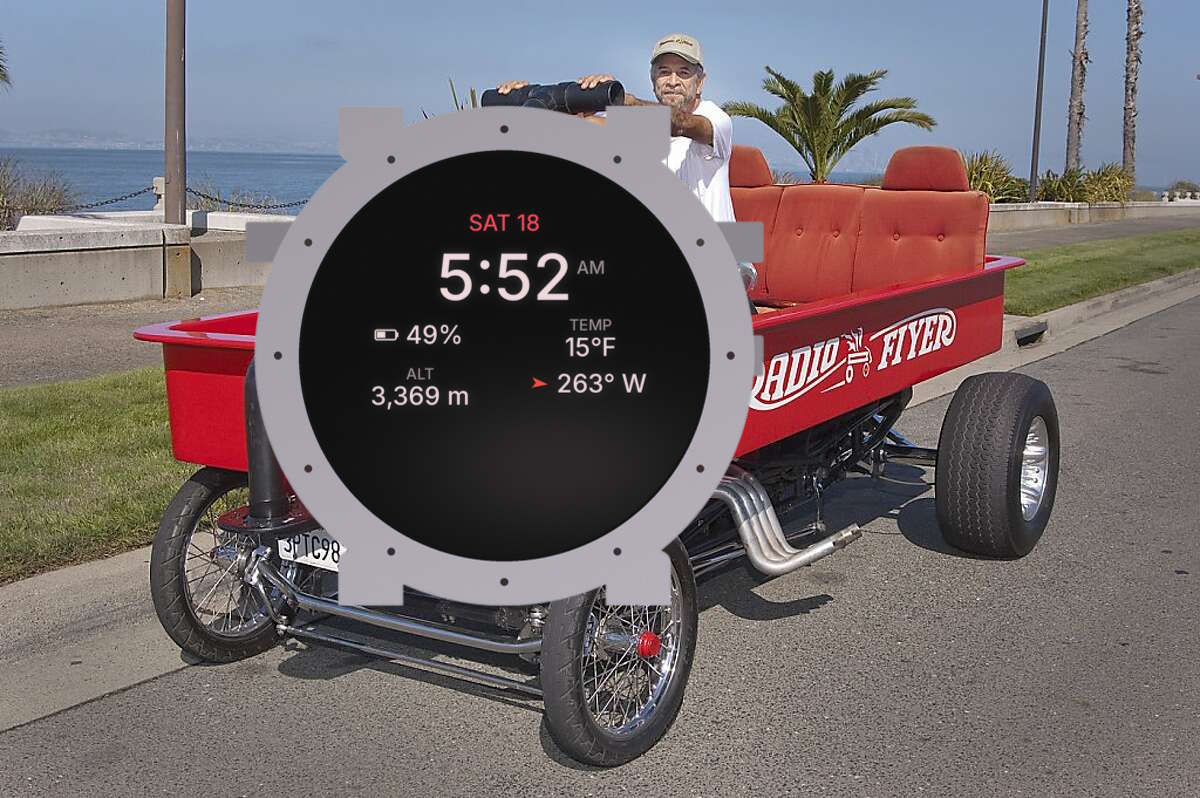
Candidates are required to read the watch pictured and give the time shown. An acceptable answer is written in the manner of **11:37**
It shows **5:52**
